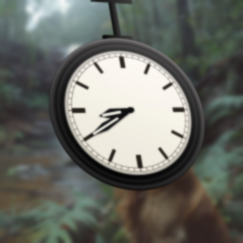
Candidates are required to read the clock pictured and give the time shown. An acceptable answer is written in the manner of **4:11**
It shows **8:40**
